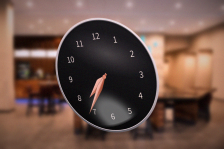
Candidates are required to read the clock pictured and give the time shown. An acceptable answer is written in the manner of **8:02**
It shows **7:36**
